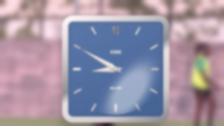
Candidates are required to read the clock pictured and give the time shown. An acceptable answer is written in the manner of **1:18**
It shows **8:50**
